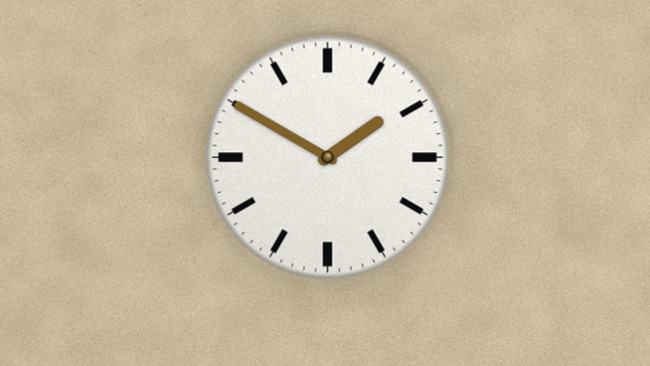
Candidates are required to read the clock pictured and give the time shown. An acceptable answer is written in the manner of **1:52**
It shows **1:50**
